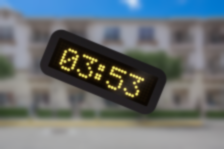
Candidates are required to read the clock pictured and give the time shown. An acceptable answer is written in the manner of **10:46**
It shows **3:53**
